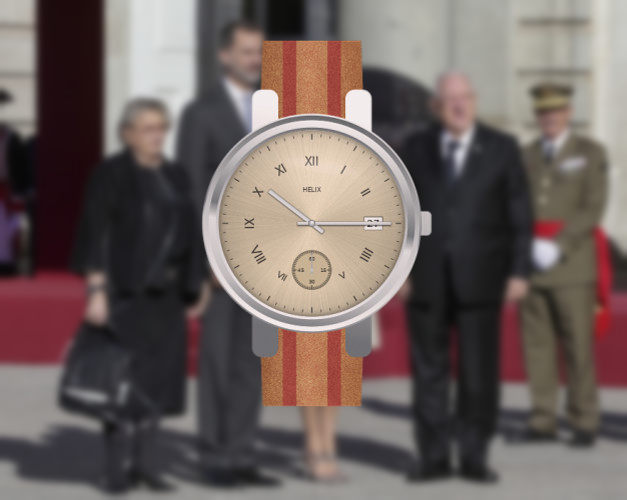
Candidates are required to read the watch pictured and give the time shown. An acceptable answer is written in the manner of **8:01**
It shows **10:15**
